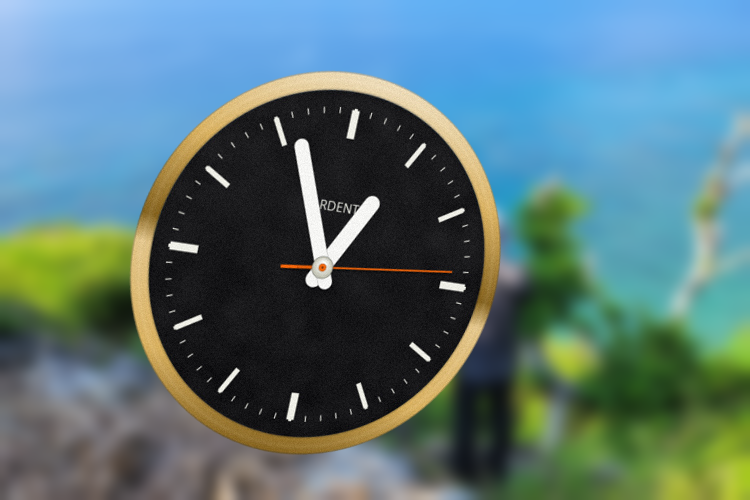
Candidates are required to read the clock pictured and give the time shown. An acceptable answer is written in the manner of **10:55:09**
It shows **12:56:14**
